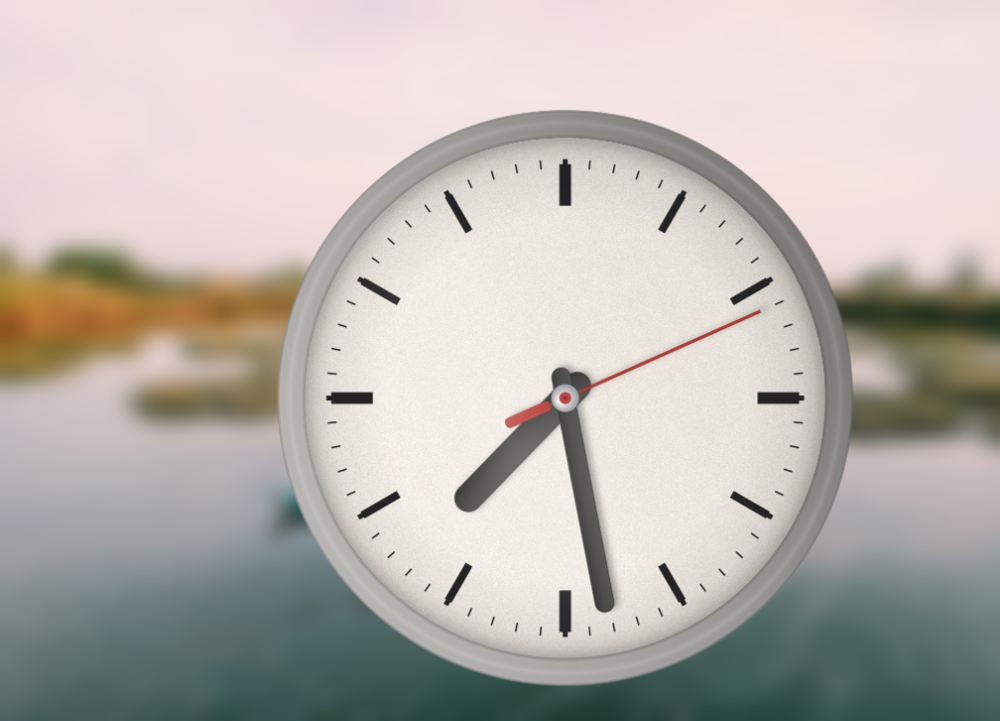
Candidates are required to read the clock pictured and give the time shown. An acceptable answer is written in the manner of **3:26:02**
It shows **7:28:11**
